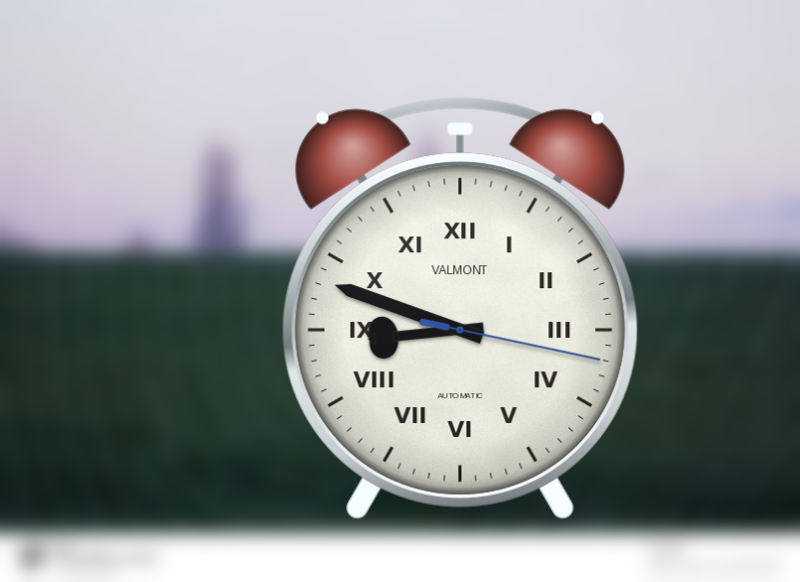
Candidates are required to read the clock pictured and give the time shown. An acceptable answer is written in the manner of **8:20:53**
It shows **8:48:17**
